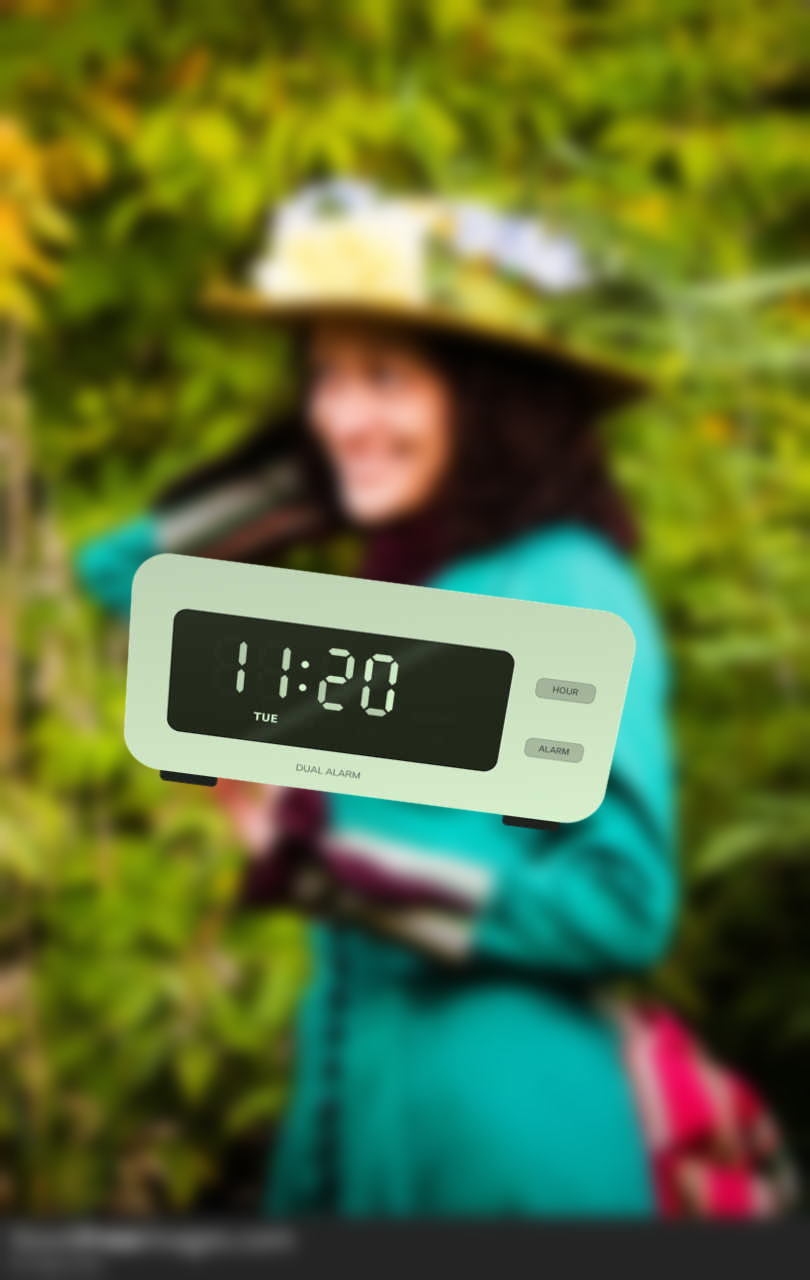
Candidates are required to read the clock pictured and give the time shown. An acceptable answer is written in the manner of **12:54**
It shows **11:20**
